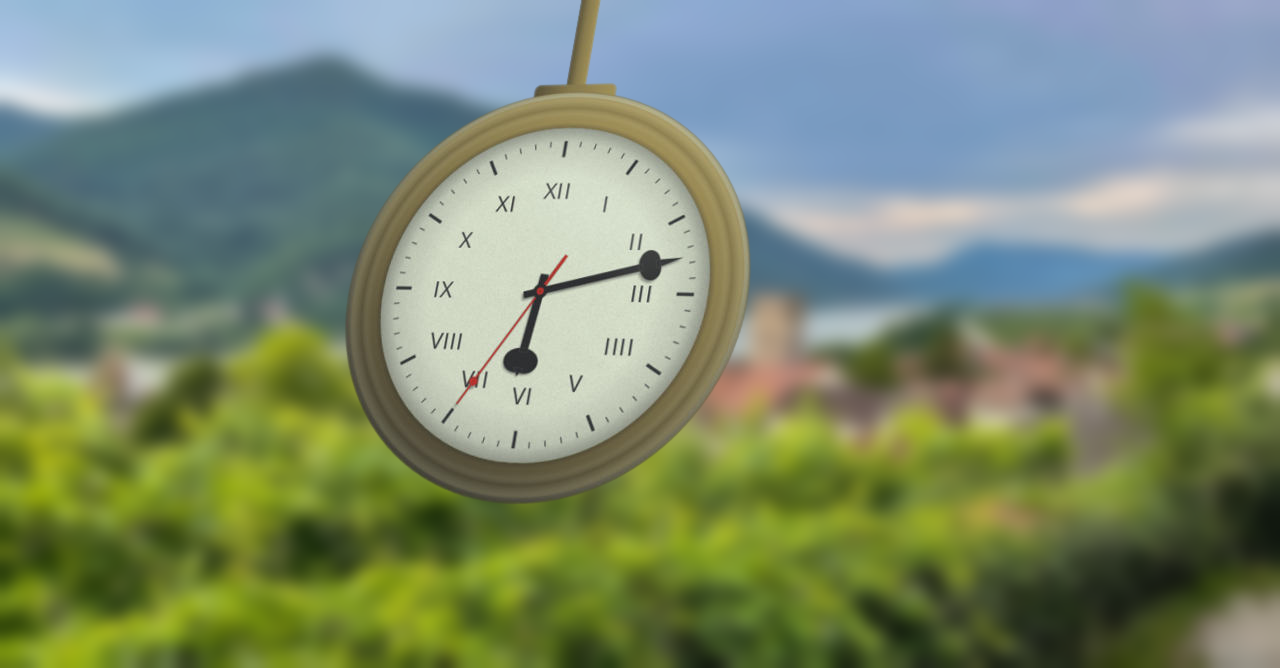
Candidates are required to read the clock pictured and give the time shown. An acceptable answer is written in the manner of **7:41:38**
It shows **6:12:35**
